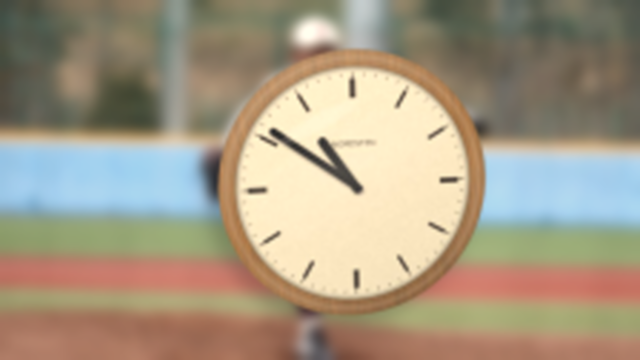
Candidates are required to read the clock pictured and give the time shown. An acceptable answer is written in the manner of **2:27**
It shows **10:51**
